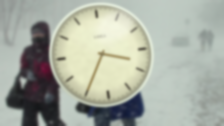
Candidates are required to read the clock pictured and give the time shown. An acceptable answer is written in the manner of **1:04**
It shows **3:35**
